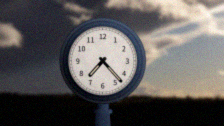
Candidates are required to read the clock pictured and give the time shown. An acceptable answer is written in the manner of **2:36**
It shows **7:23**
